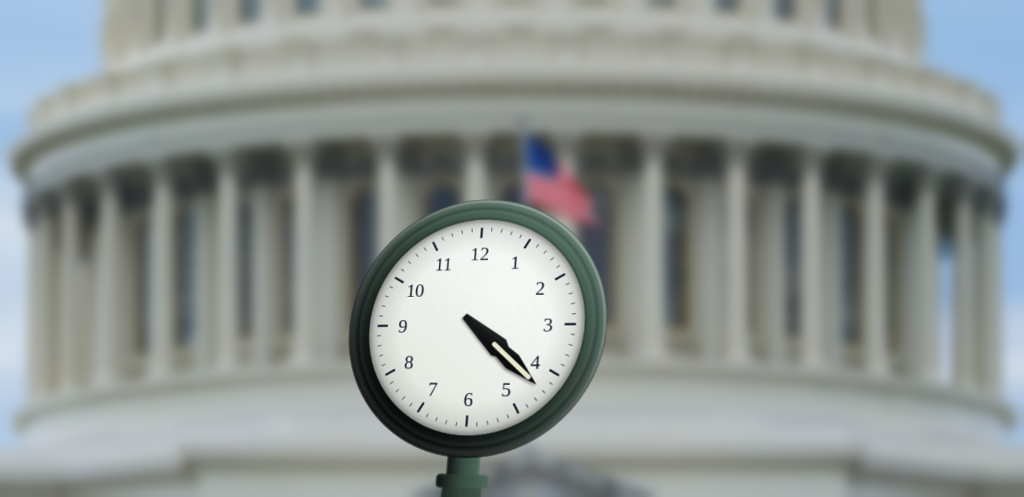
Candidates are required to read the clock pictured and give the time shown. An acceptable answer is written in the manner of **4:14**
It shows **4:22**
